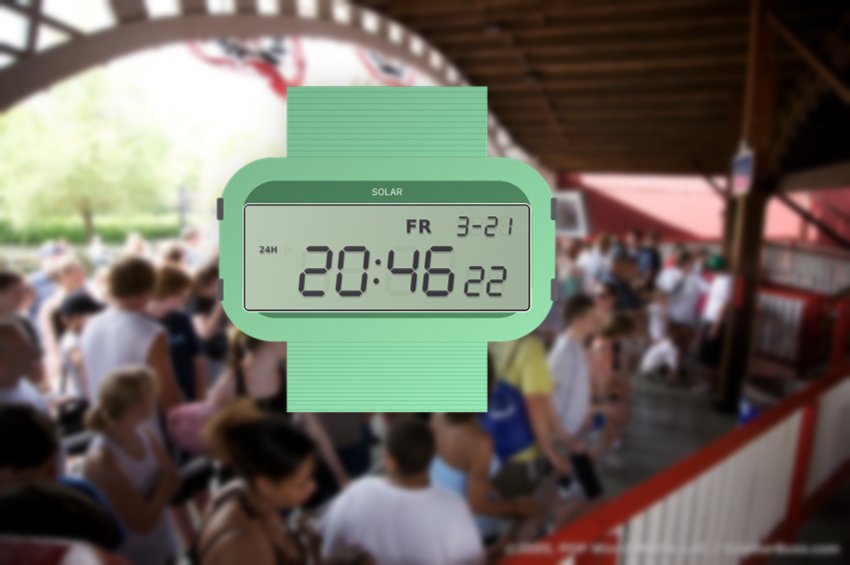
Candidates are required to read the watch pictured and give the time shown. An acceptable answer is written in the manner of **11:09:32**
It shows **20:46:22**
